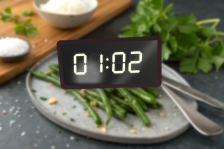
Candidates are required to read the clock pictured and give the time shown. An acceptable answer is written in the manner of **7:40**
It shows **1:02**
